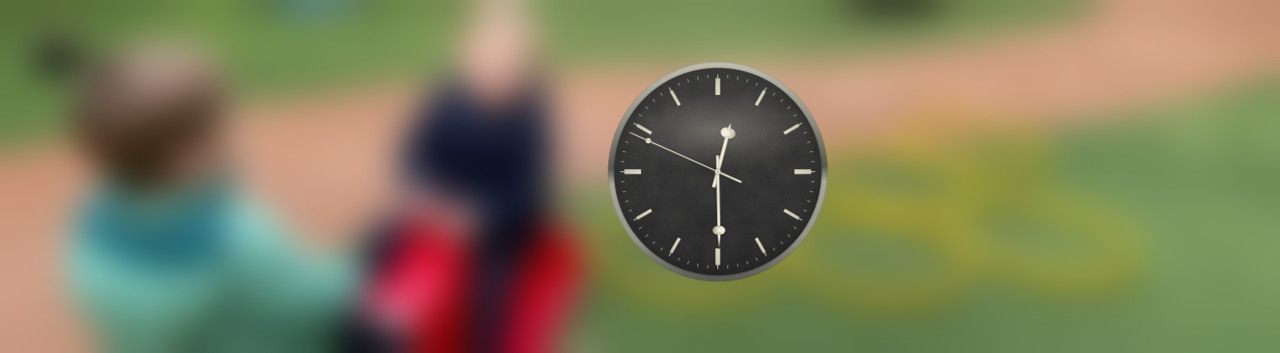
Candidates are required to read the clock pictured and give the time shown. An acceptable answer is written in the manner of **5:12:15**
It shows **12:29:49**
